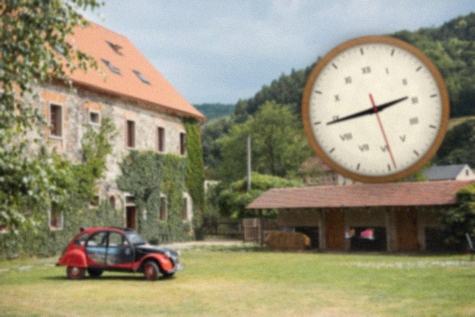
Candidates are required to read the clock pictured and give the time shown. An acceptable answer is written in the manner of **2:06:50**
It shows **2:44:29**
